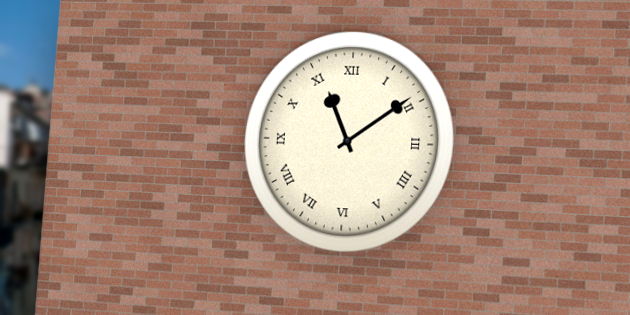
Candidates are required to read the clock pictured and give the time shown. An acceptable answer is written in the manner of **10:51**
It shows **11:09**
